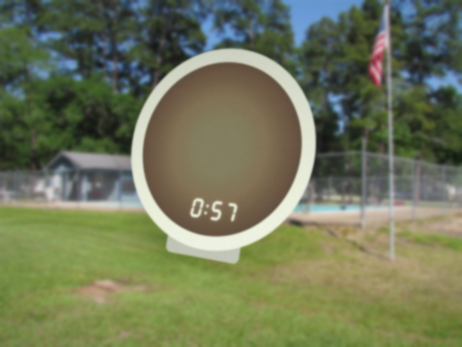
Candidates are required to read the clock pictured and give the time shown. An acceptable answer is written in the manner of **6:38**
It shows **0:57**
